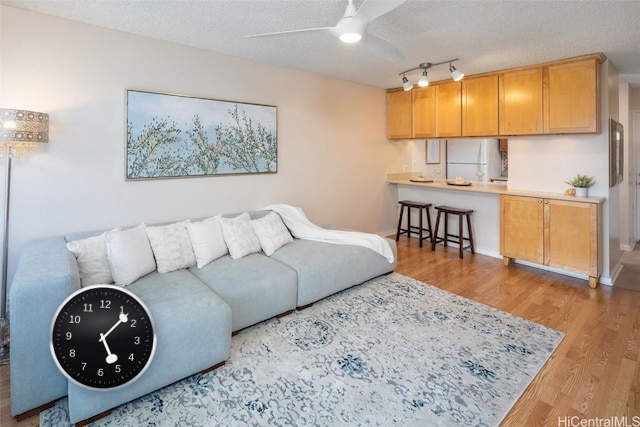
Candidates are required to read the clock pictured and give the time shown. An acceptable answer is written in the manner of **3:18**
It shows **5:07**
